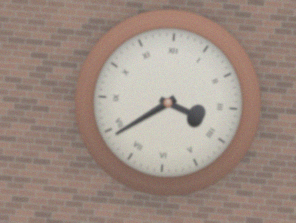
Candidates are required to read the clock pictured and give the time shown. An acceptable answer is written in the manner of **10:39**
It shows **3:39**
